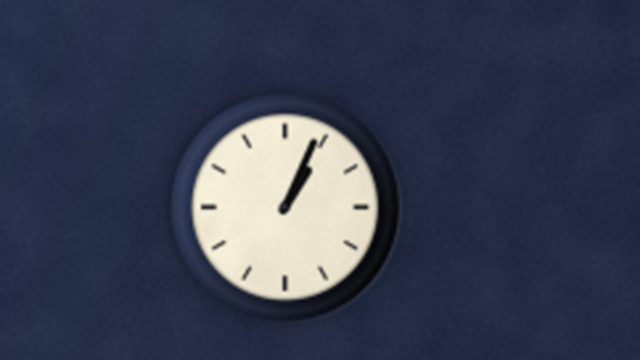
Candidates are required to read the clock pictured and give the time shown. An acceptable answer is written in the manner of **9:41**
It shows **1:04**
